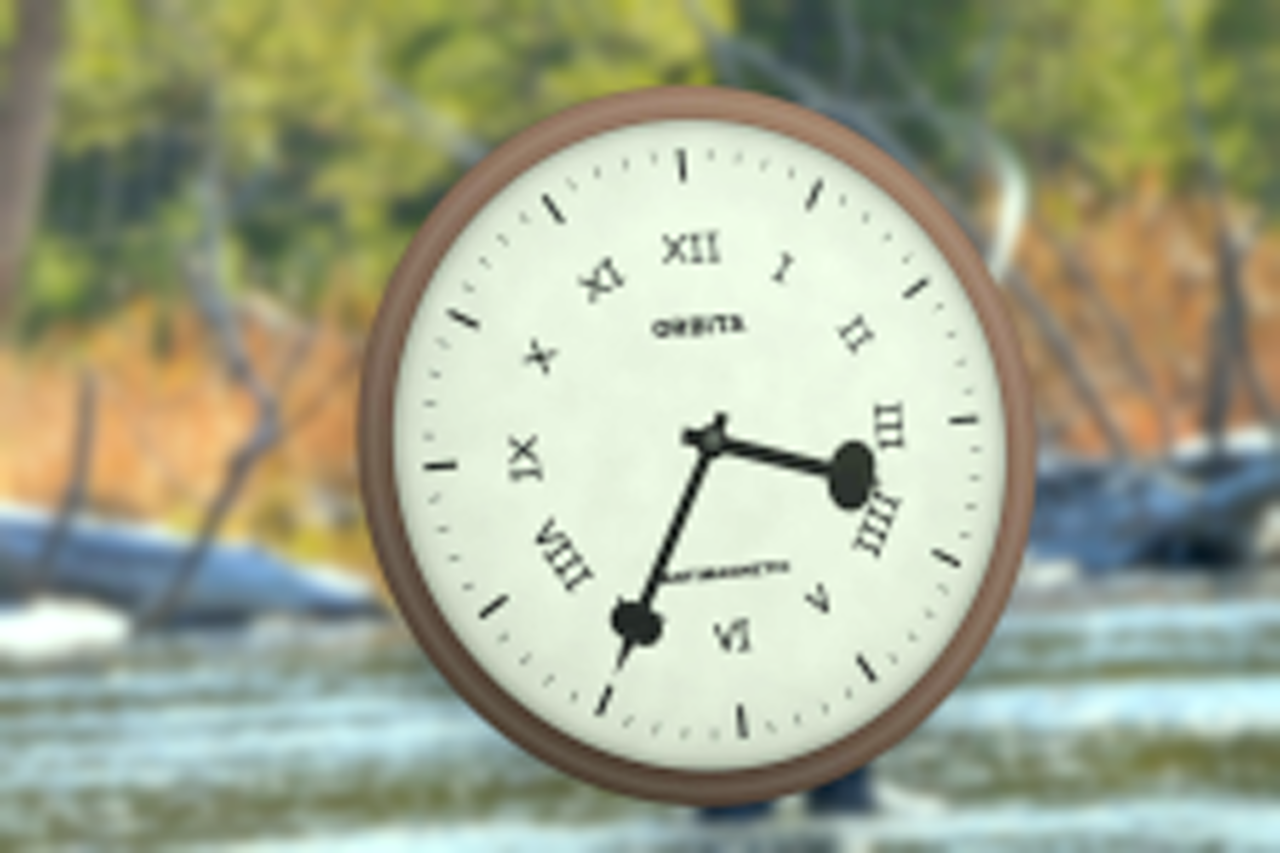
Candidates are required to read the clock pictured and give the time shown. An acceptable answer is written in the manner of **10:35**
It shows **3:35**
